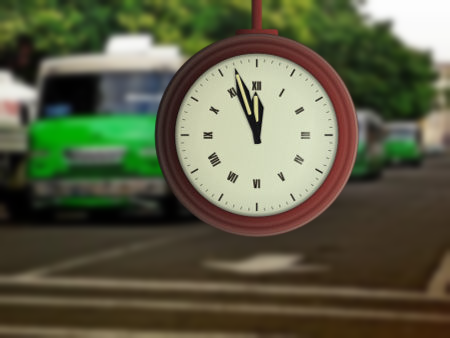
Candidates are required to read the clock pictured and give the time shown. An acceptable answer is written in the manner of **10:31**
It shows **11:57**
